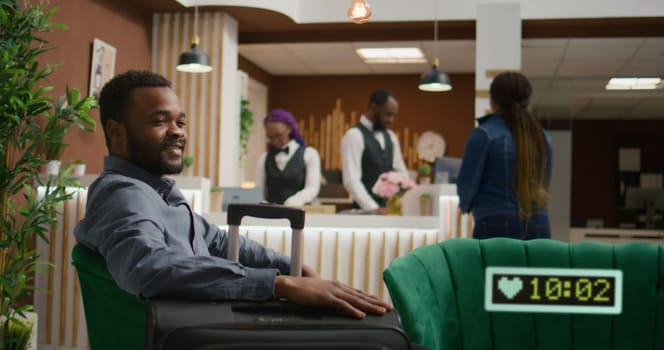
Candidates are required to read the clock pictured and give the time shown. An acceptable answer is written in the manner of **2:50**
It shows **10:02**
